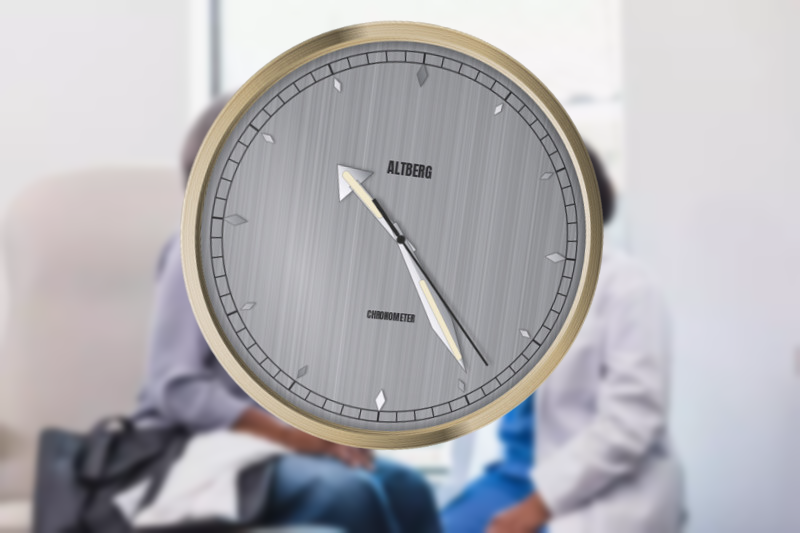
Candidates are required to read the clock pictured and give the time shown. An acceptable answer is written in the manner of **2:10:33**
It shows **10:24:23**
